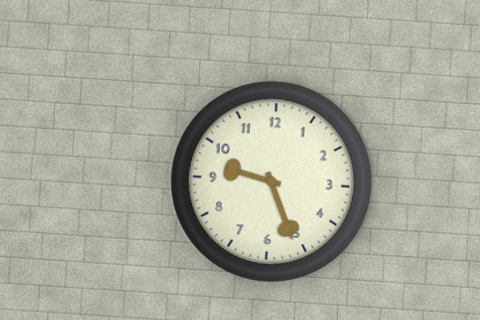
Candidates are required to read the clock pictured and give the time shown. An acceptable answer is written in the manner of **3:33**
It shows **9:26**
